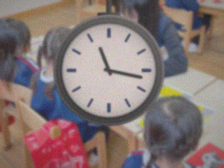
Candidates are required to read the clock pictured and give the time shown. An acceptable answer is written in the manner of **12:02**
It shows **11:17**
